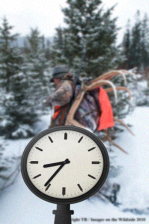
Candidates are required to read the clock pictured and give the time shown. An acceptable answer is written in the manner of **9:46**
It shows **8:36**
